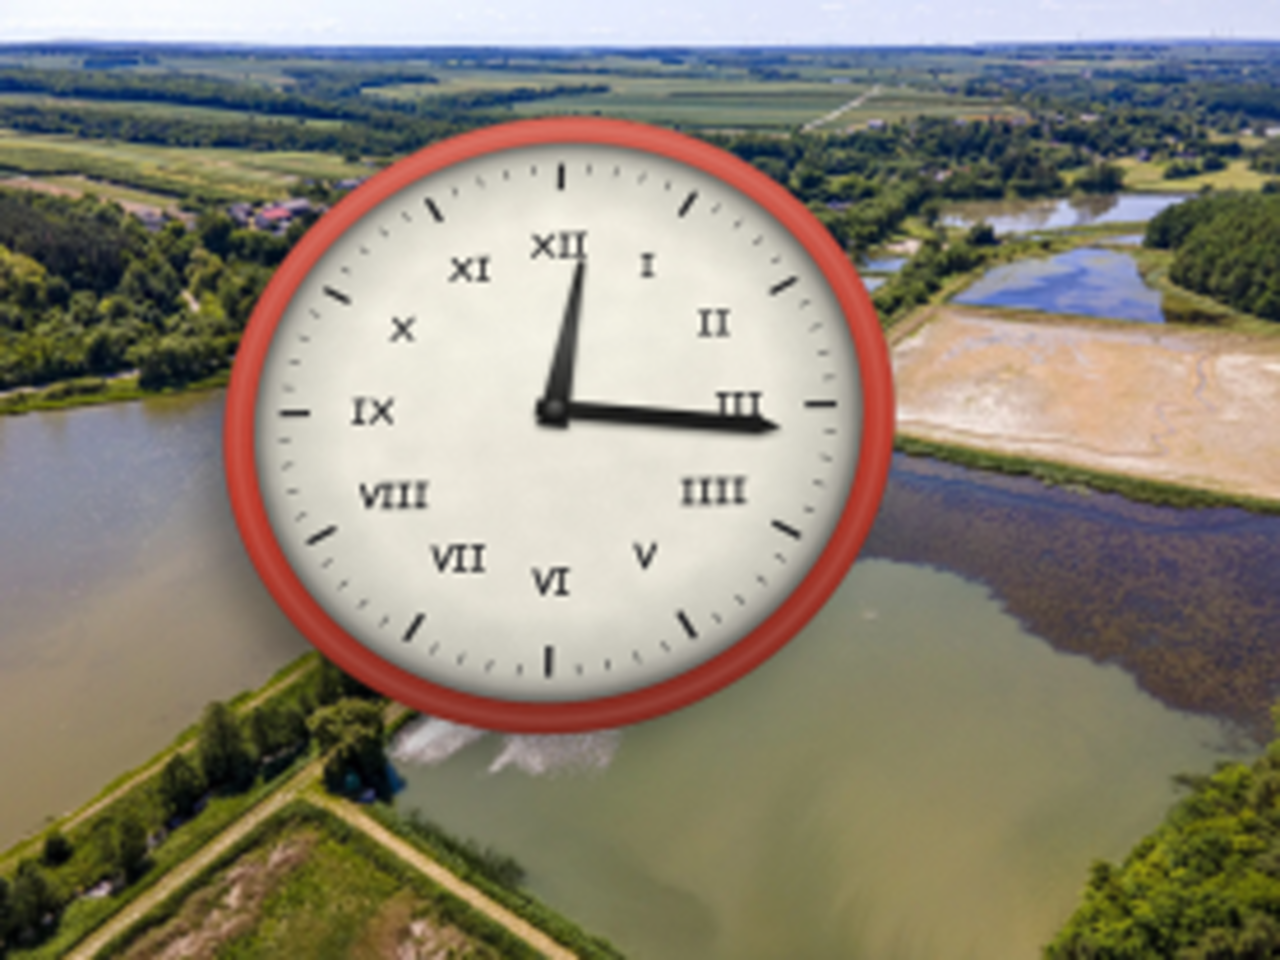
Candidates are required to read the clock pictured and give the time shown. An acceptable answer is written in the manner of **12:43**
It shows **12:16**
